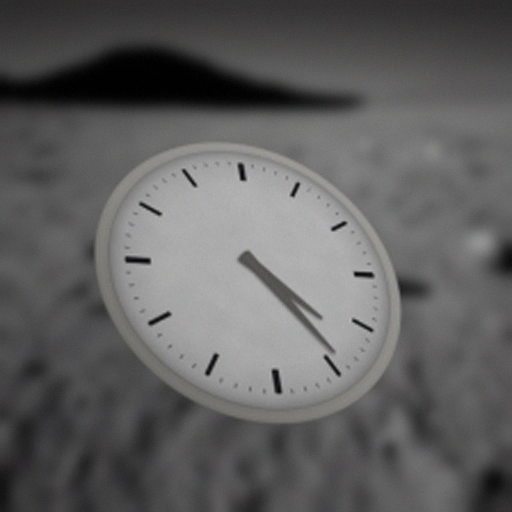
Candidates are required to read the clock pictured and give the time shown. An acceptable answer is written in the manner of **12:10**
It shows **4:24**
